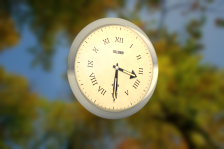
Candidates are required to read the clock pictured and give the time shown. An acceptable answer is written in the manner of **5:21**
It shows **3:30**
